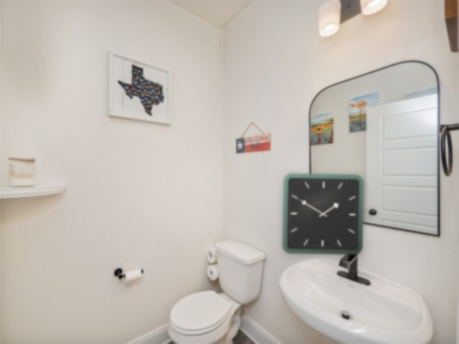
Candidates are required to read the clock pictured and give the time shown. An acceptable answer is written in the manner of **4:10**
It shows **1:50**
